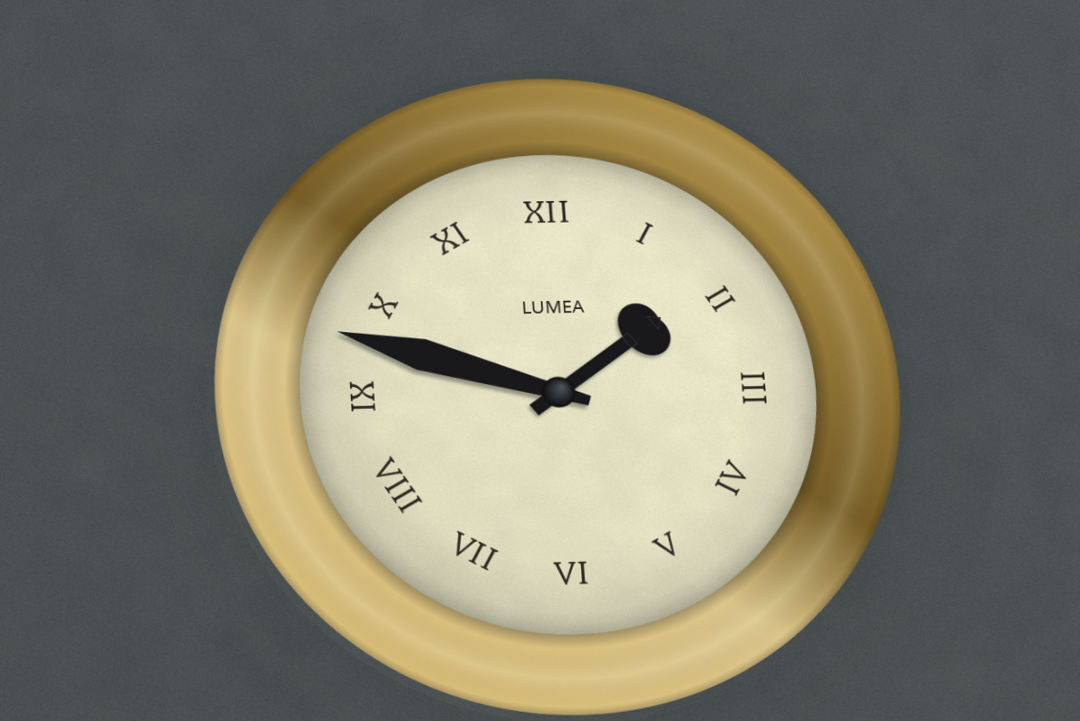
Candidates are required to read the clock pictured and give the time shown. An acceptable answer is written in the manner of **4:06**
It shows **1:48**
